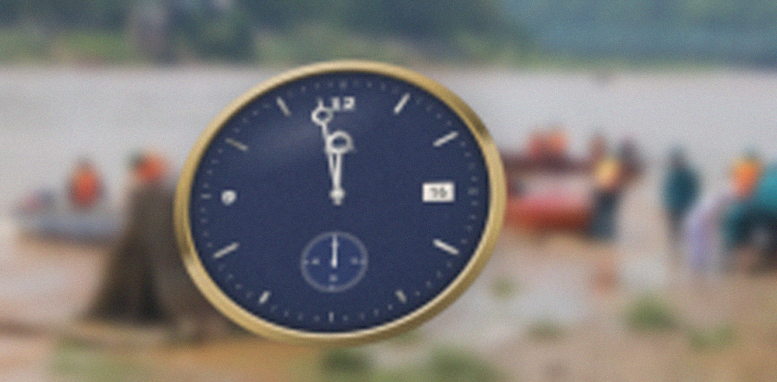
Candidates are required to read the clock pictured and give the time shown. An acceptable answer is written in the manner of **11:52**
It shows **11:58**
